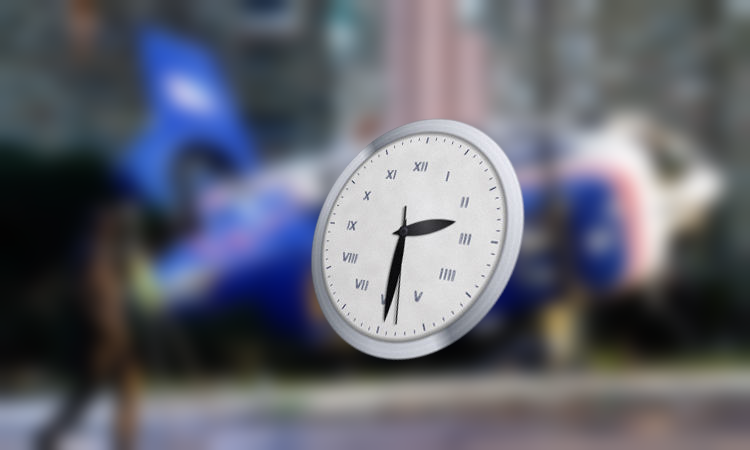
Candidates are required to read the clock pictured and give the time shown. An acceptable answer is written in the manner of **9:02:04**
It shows **2:29:28**
